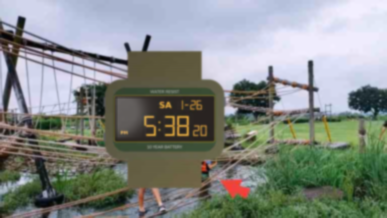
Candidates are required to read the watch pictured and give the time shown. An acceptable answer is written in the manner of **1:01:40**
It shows **5:38:20**
